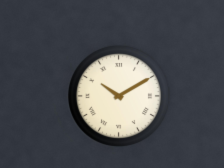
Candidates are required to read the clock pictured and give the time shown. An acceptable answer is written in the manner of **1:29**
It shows **10:10**
